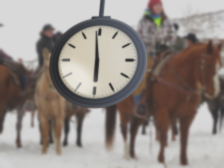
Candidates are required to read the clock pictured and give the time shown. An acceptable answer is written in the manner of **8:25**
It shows **5:59**
